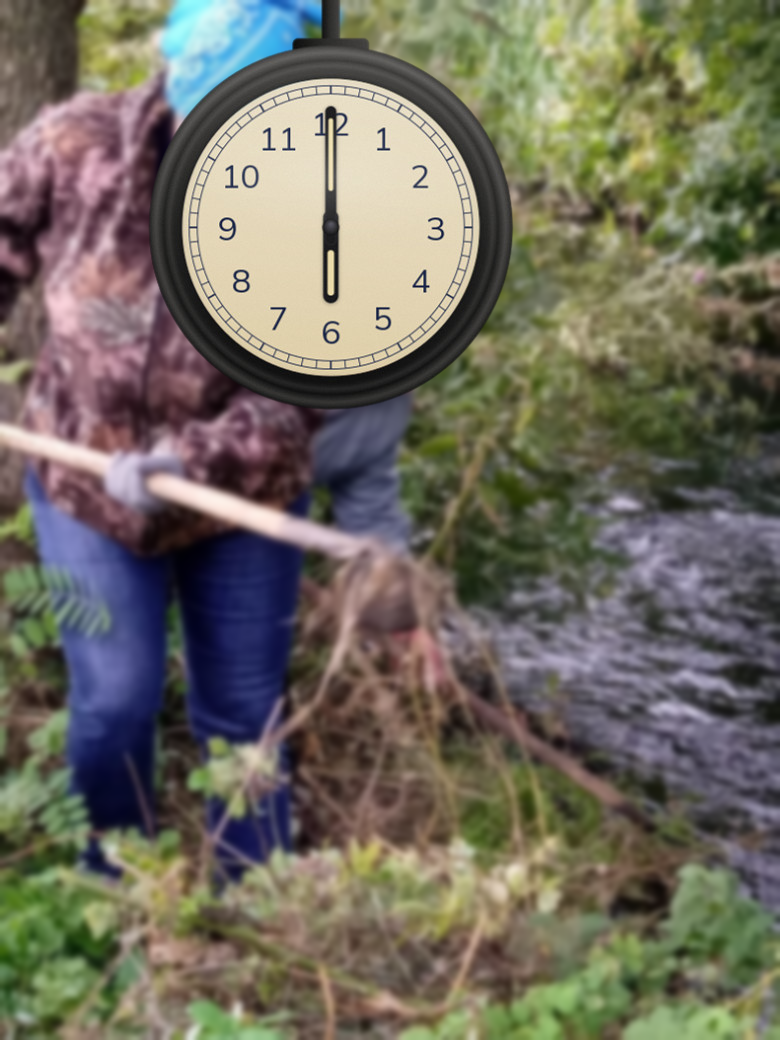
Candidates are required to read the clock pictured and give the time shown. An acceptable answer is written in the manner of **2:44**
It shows **6:00**
